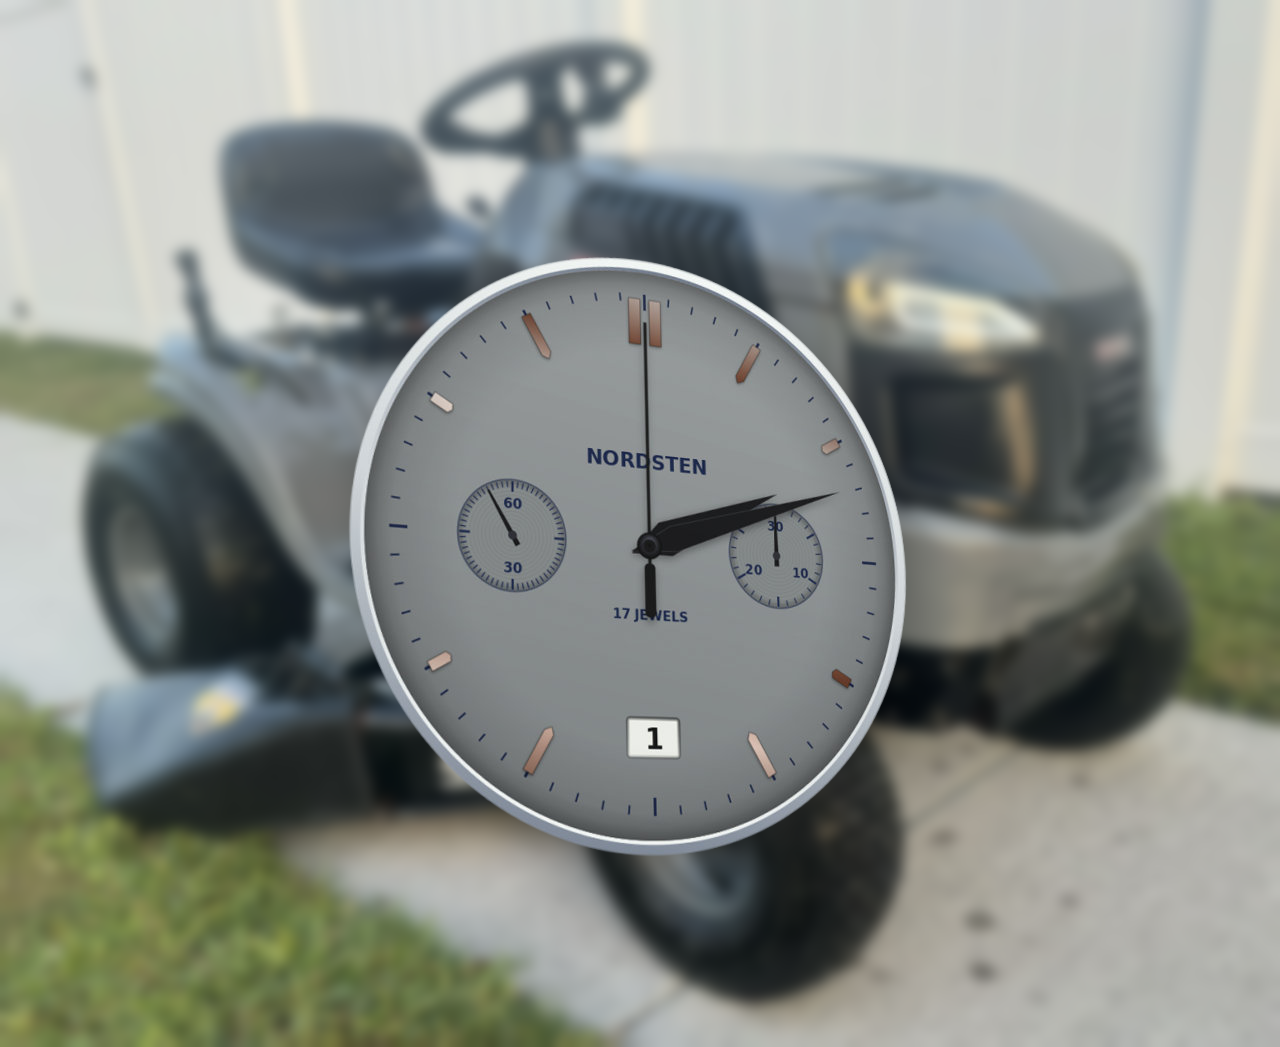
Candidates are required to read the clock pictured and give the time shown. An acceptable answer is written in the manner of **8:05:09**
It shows **2:11:55**
